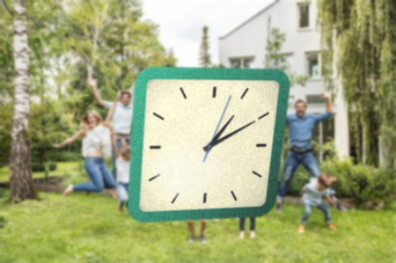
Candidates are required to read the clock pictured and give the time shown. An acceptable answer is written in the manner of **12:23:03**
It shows **1:10:03**
